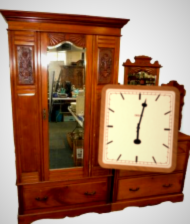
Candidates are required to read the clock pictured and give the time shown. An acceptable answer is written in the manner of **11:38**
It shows **6:02**
